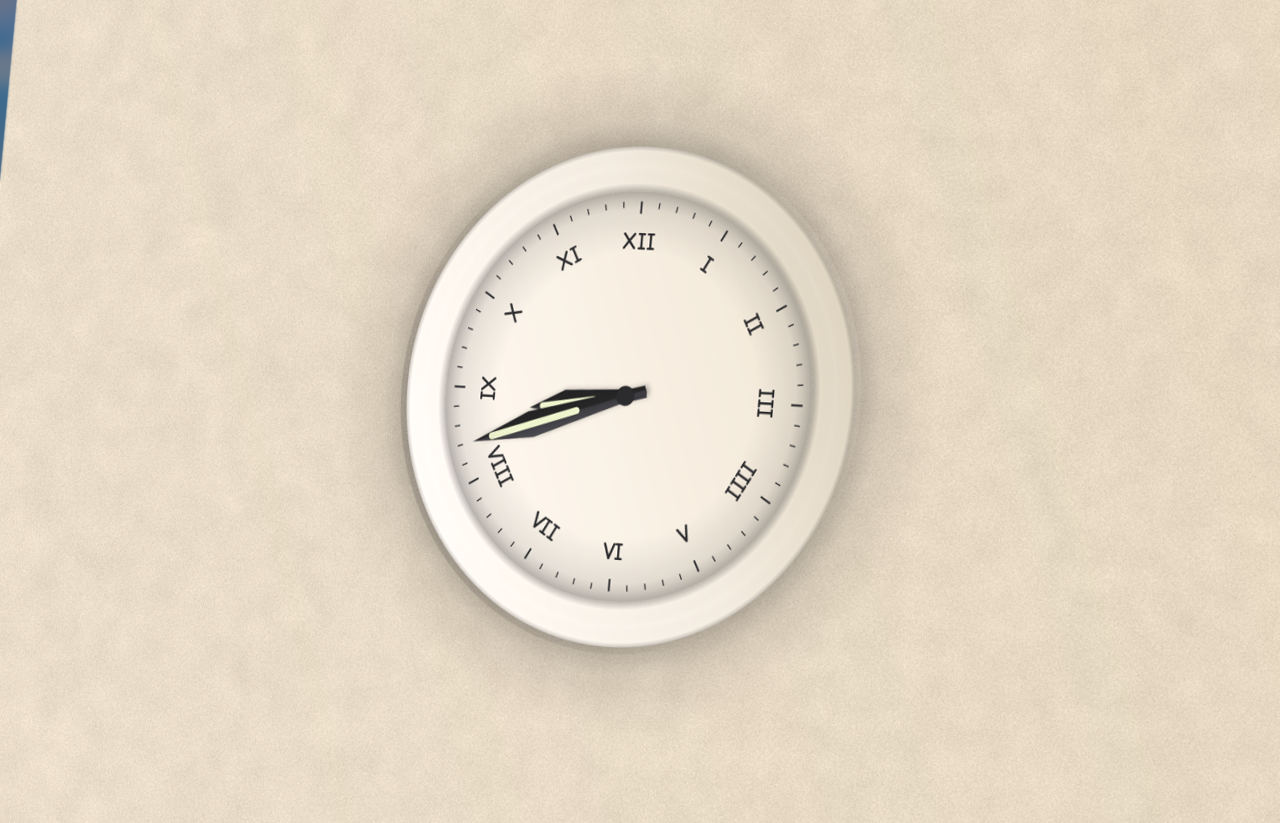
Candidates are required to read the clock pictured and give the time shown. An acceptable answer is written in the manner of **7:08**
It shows **8:42**
